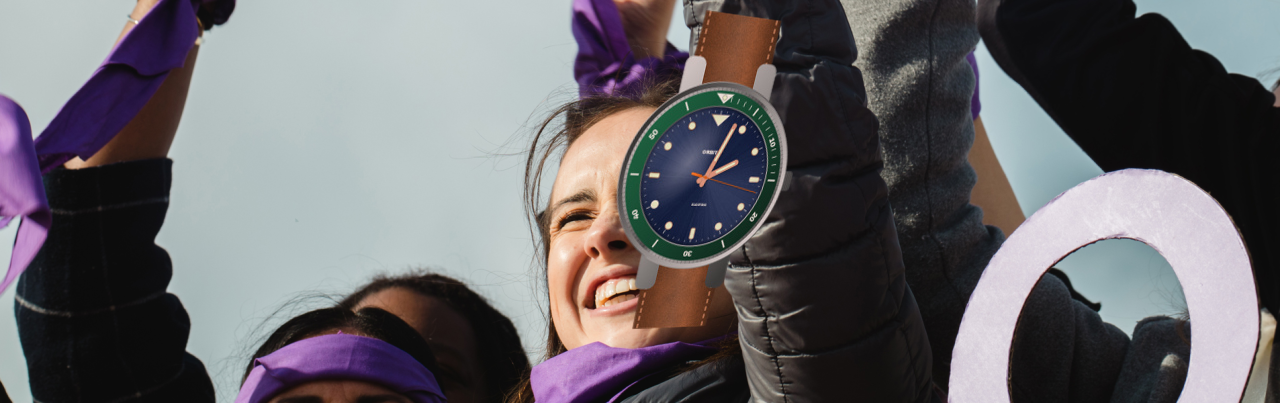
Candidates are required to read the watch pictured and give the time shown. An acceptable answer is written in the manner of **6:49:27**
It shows **2:03:17**
